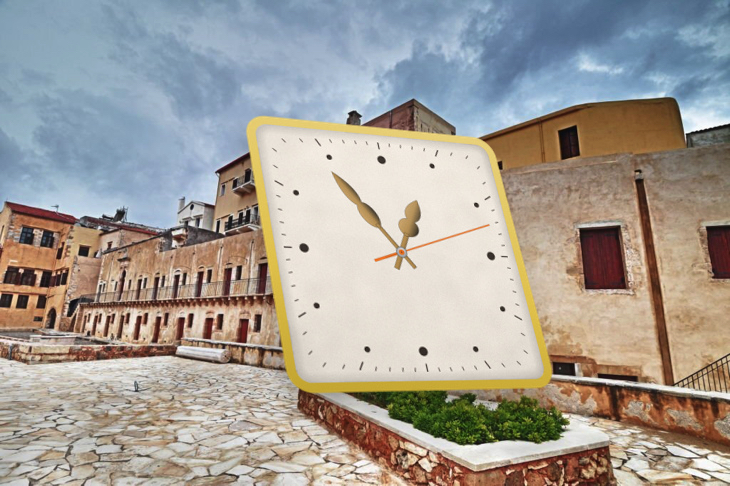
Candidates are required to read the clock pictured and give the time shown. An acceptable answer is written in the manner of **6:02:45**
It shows **12:54:12**
